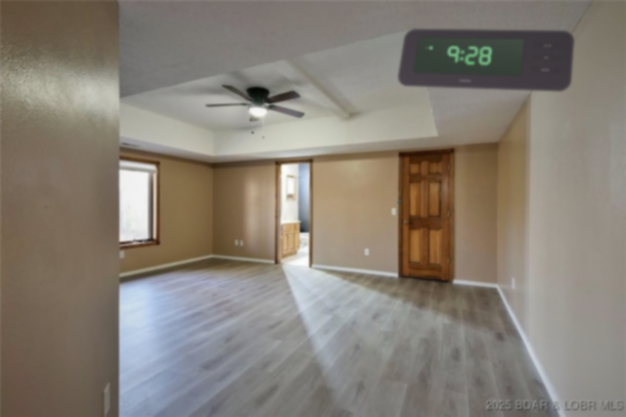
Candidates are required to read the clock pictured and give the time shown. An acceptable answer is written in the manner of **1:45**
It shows **9:28**
